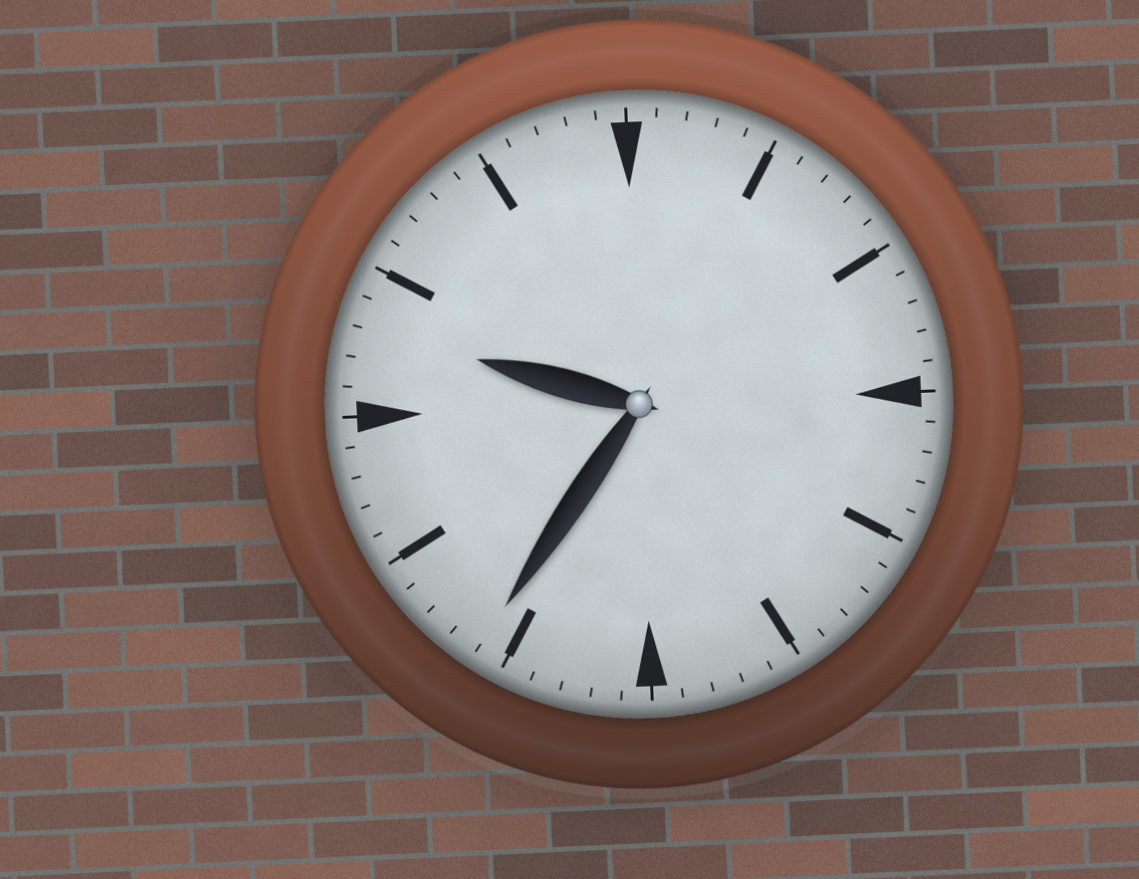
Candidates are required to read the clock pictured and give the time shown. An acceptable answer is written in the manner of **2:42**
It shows **9:36**
